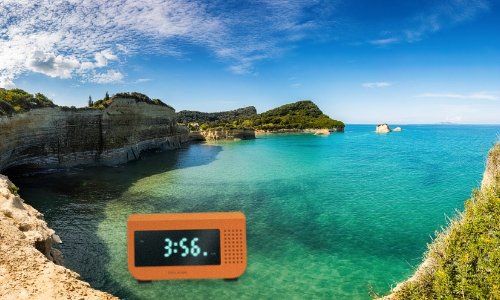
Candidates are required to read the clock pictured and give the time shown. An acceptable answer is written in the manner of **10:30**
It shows **3:56**
